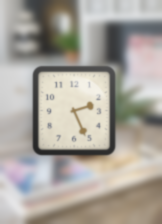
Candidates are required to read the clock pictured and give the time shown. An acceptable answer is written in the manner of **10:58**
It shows **2:26**
